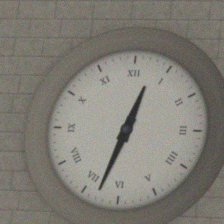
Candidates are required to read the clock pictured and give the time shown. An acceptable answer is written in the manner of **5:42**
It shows **12:33**
